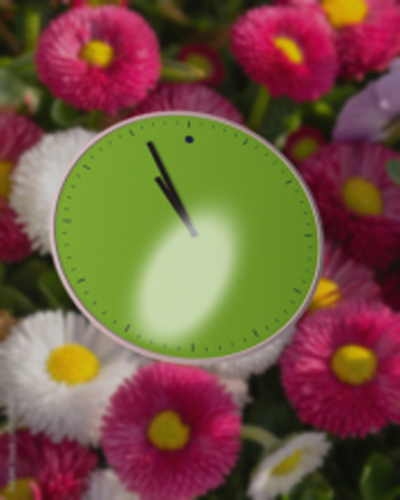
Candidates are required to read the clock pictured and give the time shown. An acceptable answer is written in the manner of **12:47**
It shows **10:56**
